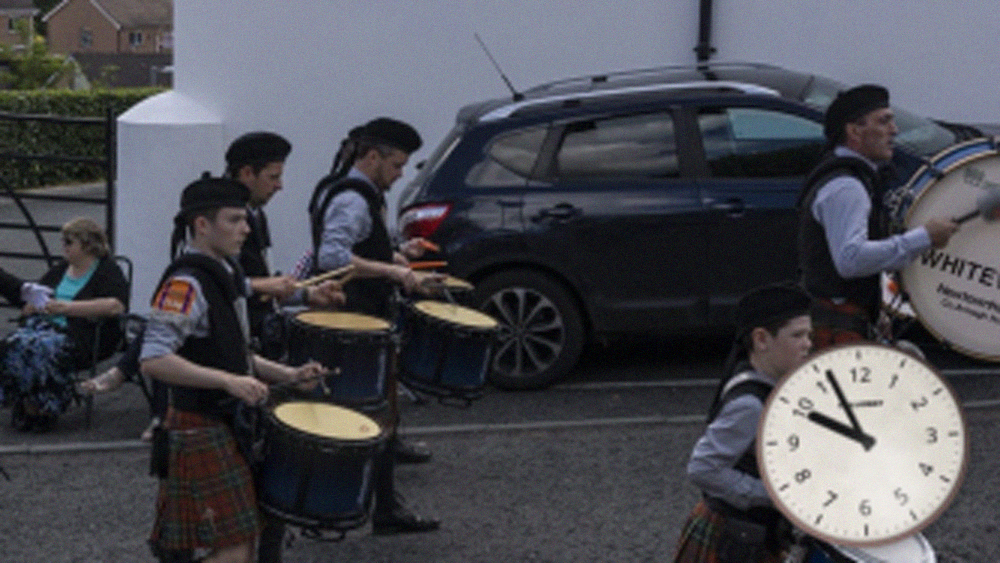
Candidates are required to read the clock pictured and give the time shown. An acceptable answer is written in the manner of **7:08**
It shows **9:56**
